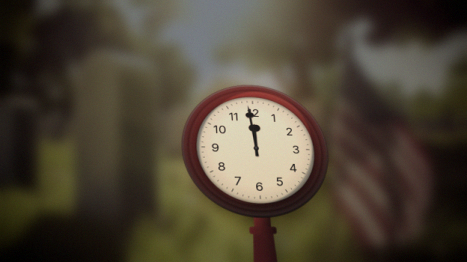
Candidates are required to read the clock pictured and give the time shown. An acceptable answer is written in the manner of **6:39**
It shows **11:59**
